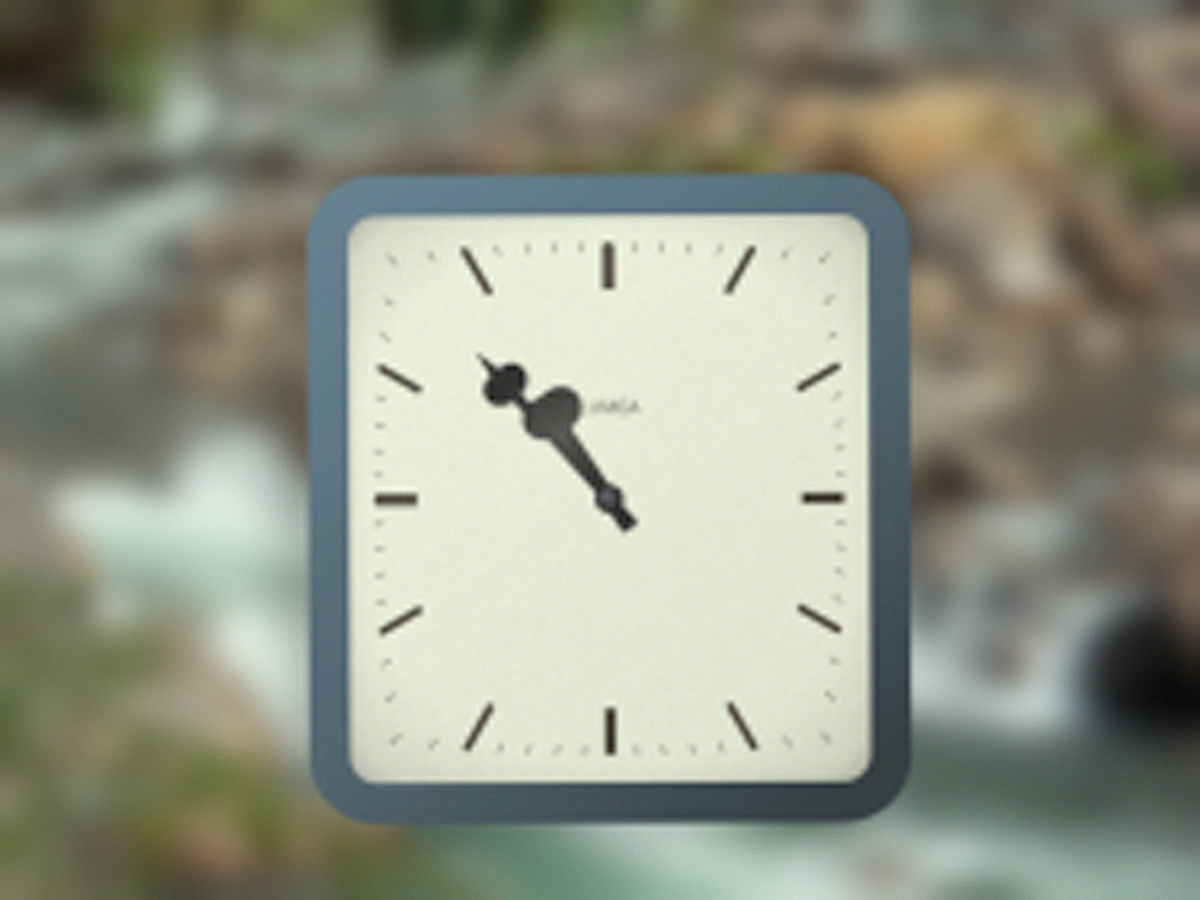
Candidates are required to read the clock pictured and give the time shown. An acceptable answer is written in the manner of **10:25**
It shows **10:53**
